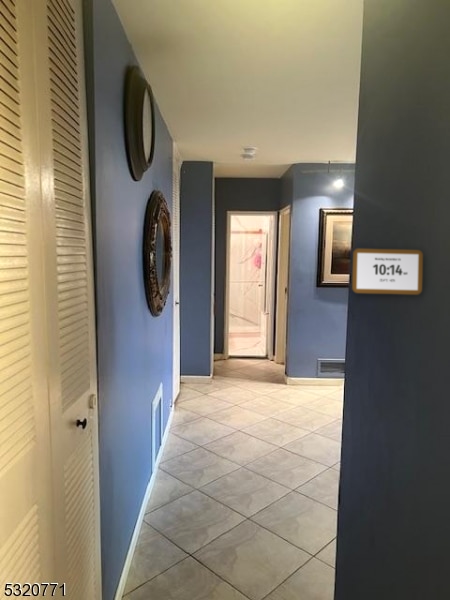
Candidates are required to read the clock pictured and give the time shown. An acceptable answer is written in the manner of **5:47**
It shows **10:14**
